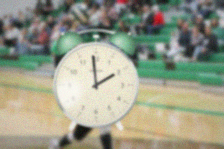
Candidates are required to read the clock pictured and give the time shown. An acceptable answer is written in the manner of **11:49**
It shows **1:59**
